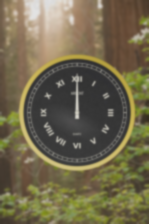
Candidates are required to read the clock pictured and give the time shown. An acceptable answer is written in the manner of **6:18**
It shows **12:00**
